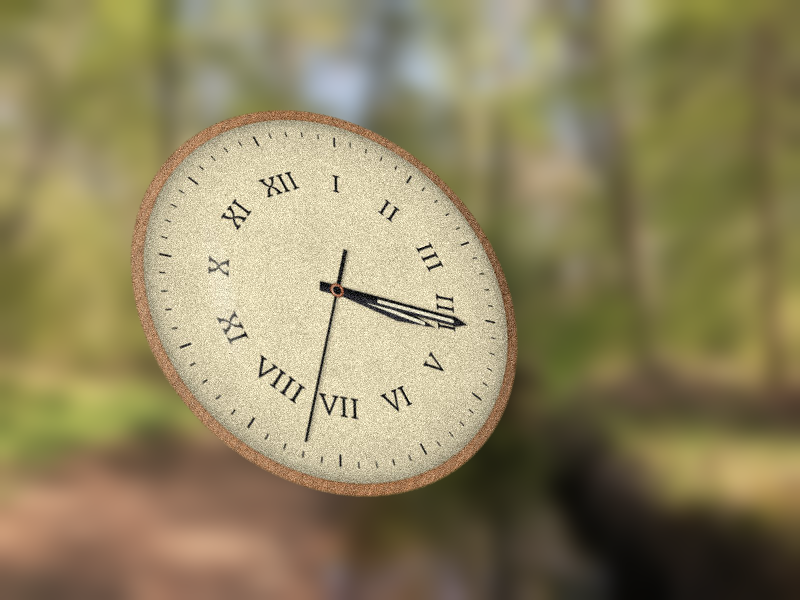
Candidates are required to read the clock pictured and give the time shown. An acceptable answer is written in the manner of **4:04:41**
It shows **4:20:37**
